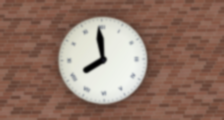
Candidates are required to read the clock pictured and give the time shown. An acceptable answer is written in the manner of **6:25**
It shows **7:59**
